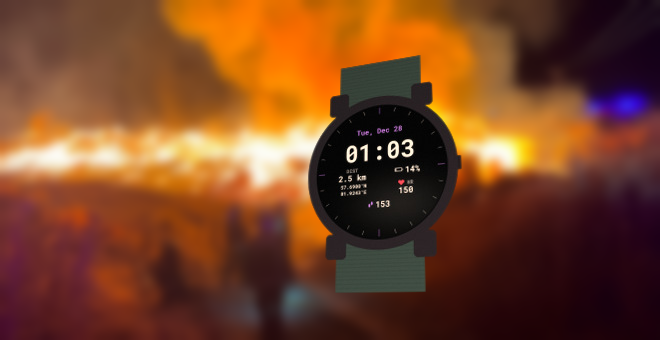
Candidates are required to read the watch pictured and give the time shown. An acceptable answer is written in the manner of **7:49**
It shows **1:03**
